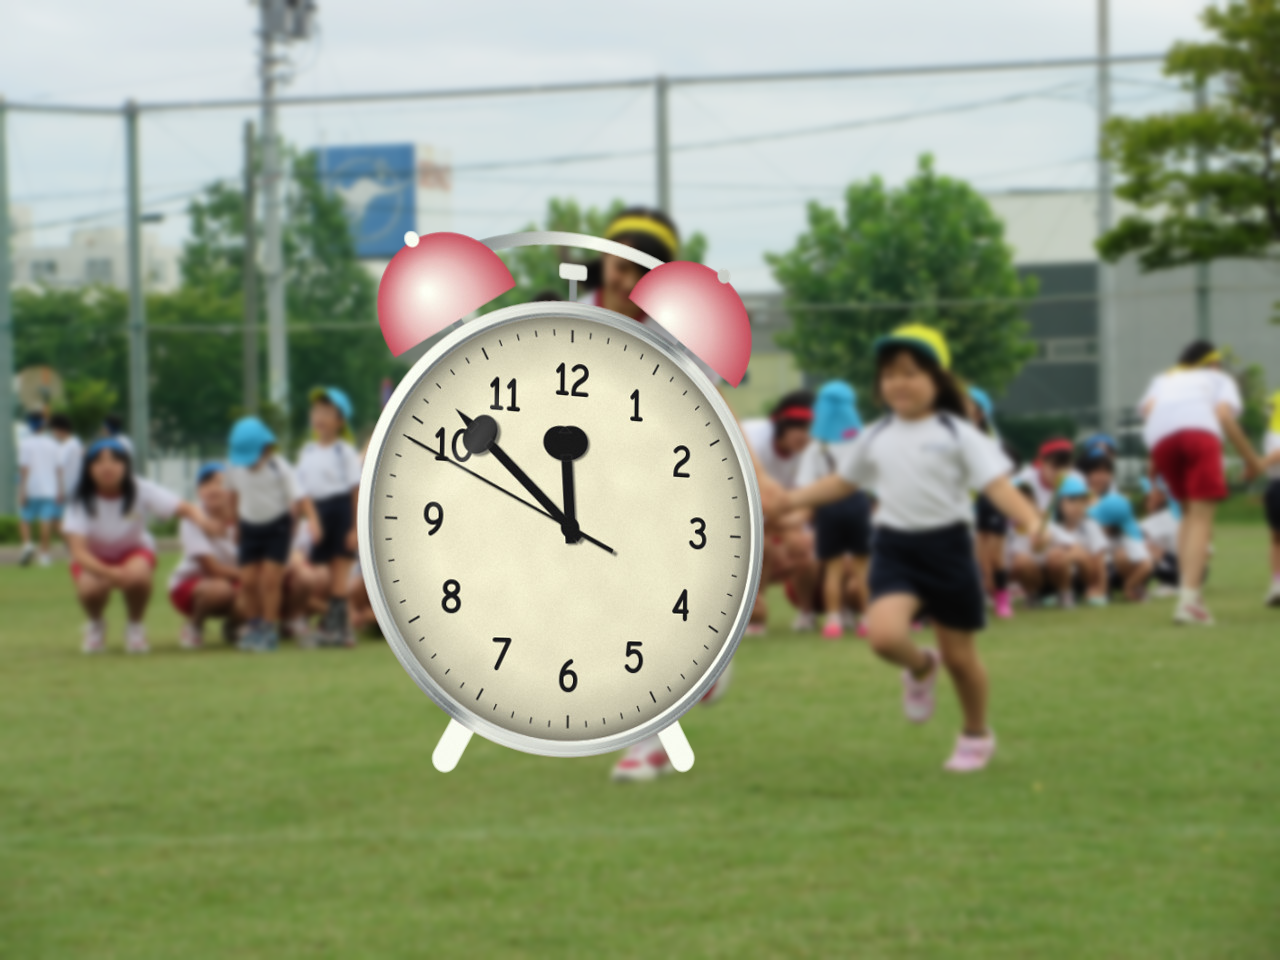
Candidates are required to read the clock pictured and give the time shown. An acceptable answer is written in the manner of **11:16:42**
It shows **11:51:49**
